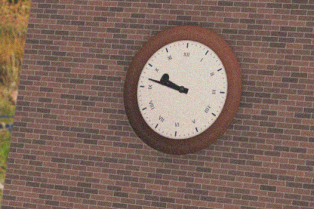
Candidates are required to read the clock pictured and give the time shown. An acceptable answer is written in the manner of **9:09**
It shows **9:47**
